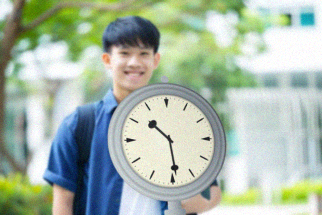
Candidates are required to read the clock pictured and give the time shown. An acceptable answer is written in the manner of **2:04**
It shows **10:29**
